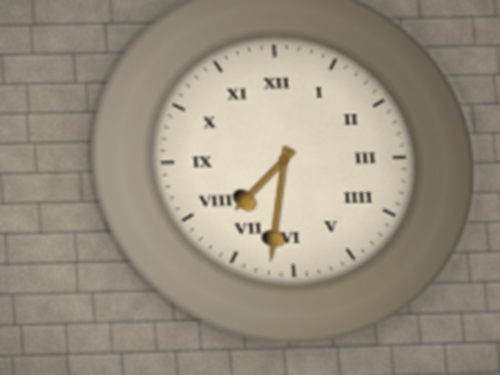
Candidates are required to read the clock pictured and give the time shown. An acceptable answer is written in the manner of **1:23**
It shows **7:32**
